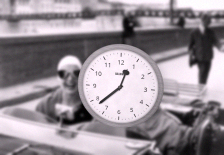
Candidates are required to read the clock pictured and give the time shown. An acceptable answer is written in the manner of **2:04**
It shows **12:38**
